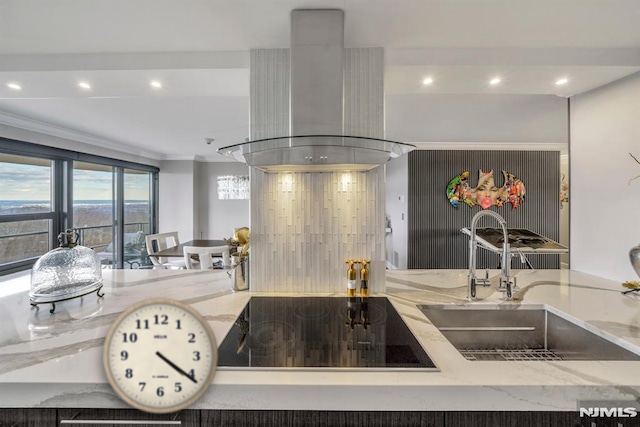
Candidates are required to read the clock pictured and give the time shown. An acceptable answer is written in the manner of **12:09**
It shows **4:21**
